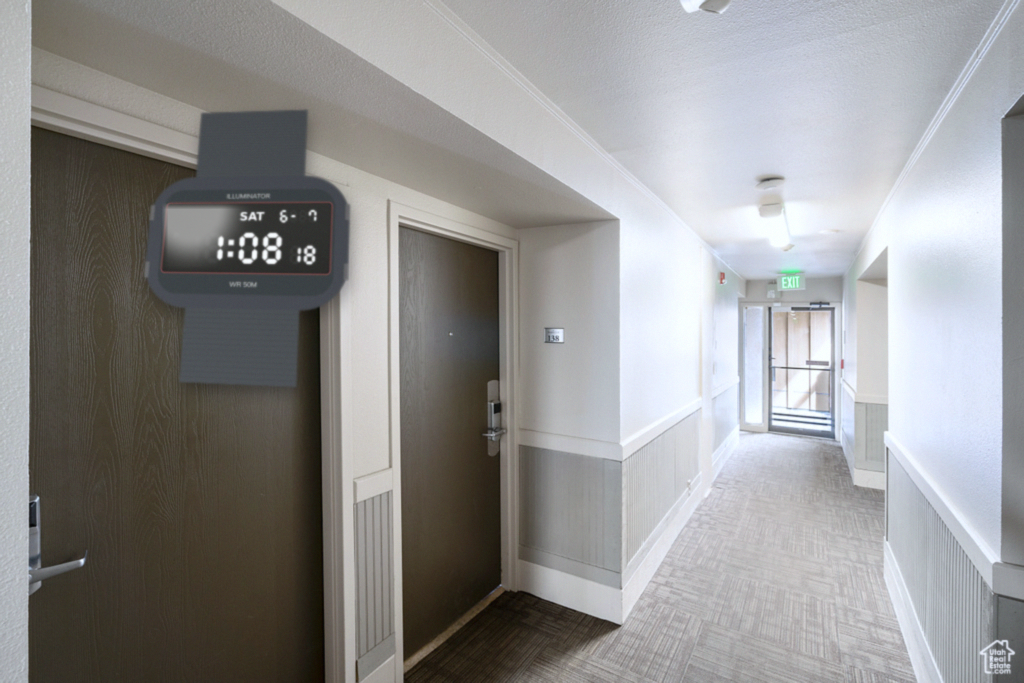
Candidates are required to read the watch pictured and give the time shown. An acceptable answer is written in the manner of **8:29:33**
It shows **1:08:18**
